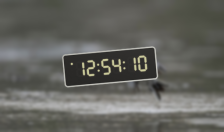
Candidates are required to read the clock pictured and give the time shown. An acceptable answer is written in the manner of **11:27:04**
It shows **12:54:10**
